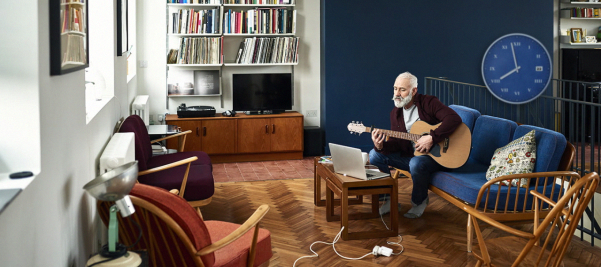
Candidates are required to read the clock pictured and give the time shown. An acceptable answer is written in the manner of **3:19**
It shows **7:58**
